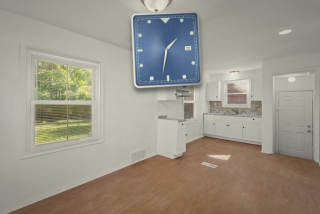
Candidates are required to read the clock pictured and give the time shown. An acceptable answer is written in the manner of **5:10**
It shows **1:32**
